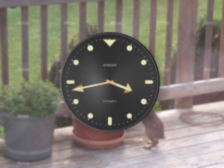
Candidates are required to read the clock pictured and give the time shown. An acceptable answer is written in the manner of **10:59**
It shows **3:43**
